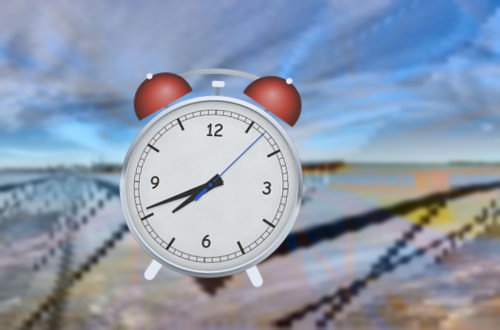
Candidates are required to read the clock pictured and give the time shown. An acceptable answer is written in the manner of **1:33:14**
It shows **7:41:07**
